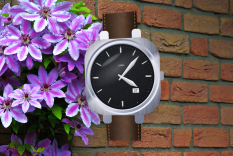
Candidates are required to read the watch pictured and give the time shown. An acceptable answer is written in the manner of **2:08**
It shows **4:07**
